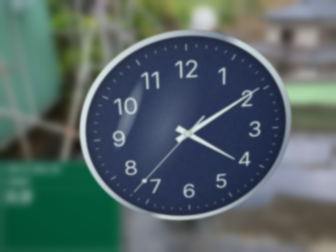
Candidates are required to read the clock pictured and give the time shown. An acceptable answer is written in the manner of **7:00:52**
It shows **4:09:37**
